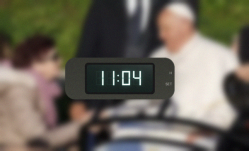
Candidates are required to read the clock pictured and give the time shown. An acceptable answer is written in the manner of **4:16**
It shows **11:04**
